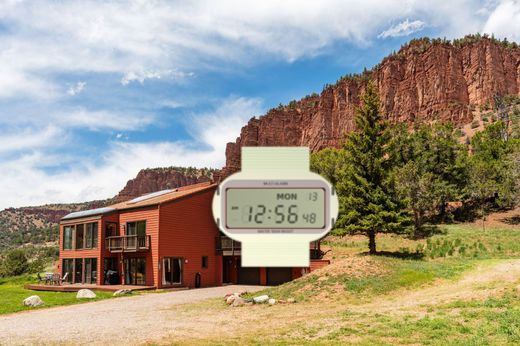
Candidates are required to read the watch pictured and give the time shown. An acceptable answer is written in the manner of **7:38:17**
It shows **12:56:48**
